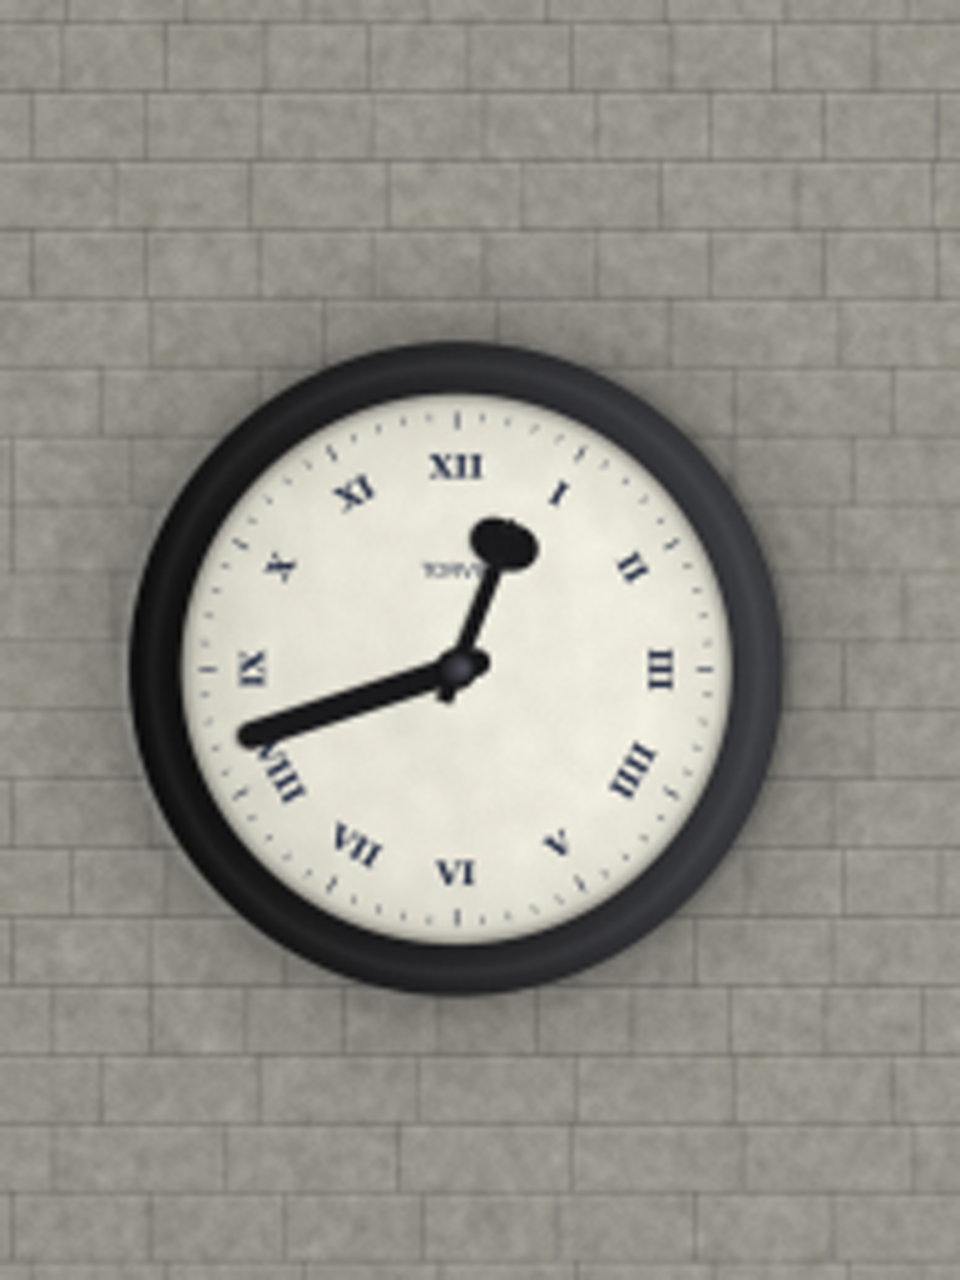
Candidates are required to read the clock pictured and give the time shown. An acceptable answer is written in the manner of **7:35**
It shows **12:42**
